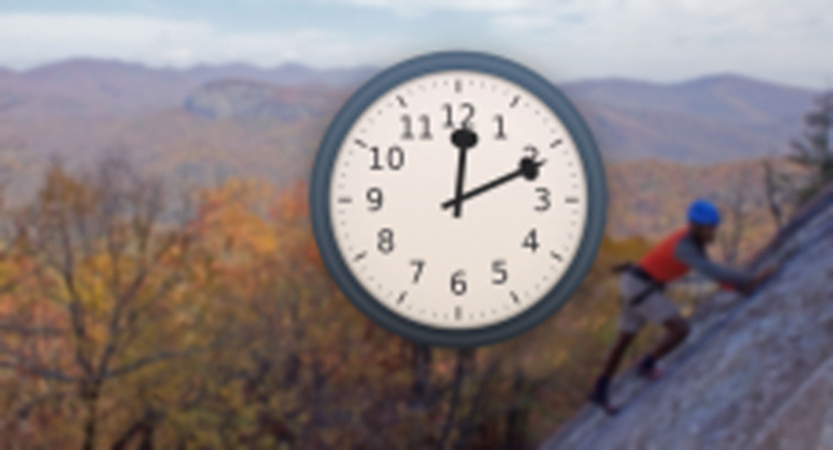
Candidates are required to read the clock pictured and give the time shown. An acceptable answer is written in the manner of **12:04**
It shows **12:11**
